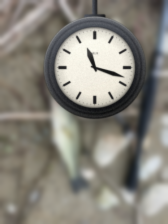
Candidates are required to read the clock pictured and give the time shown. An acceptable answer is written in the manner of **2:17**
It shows **11:18**
